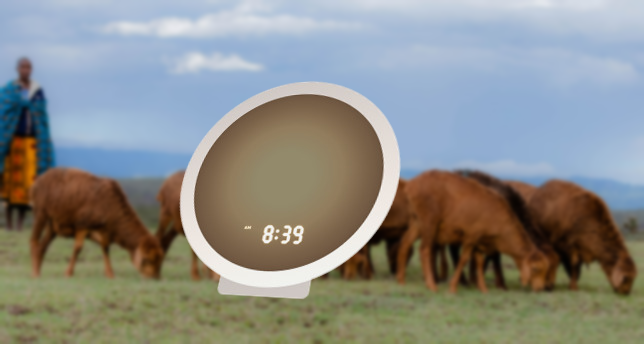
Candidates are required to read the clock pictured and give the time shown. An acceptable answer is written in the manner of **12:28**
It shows **8:39**
